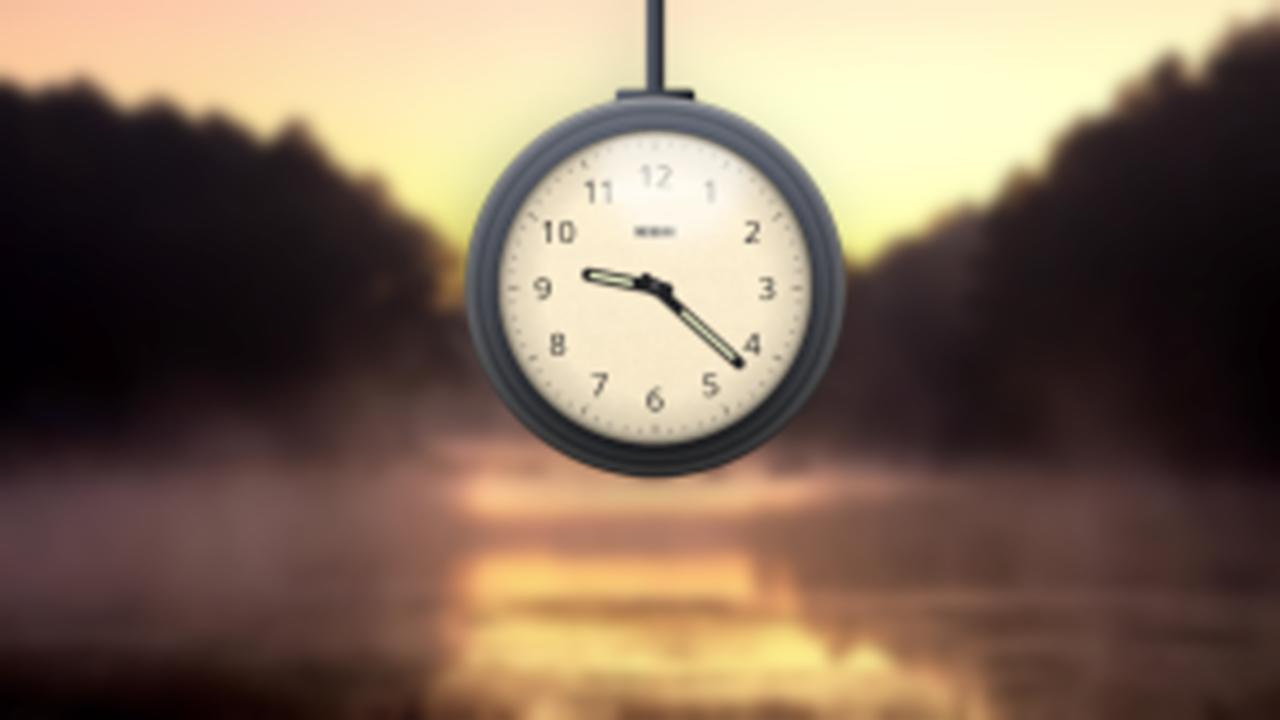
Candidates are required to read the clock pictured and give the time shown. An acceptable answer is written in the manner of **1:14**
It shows **9:22**
